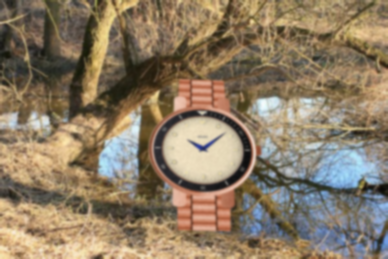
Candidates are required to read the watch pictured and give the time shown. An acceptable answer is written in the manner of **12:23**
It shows **10:08**
